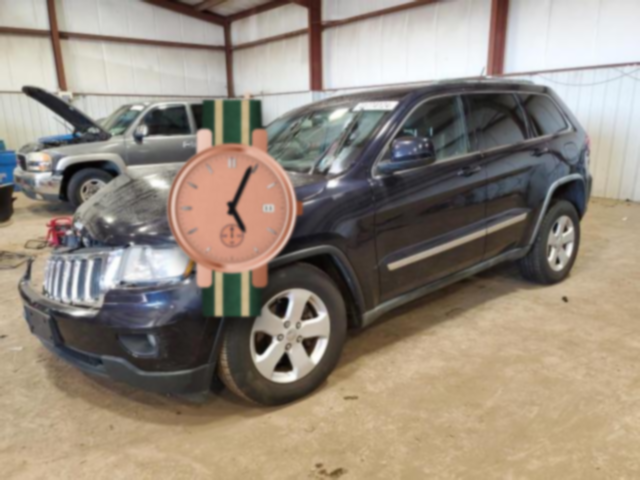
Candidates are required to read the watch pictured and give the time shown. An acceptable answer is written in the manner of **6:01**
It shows **5:04**
